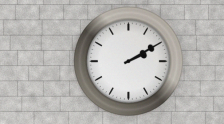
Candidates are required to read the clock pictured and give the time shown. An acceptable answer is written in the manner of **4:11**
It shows **2:10**
